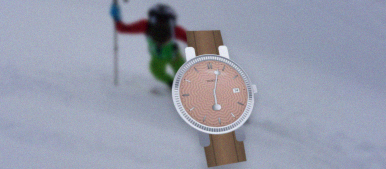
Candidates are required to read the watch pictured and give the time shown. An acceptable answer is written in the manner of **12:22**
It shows **6:03**
